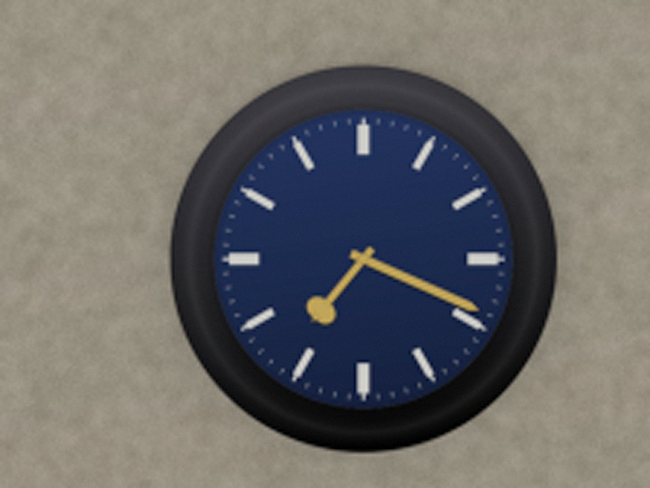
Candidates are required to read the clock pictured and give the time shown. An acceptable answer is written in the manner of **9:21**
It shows **7:19**
